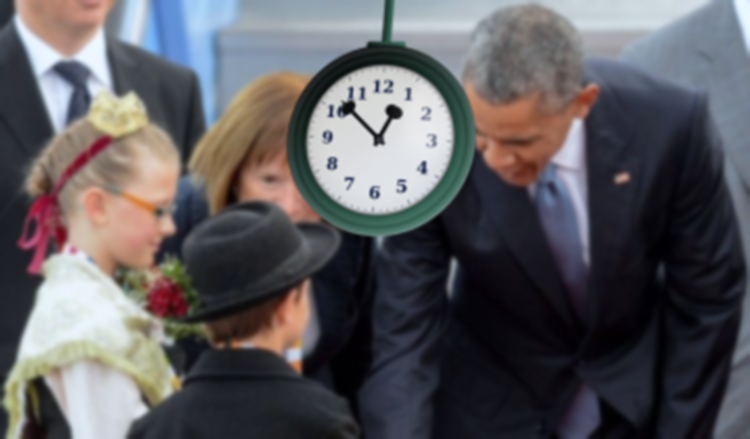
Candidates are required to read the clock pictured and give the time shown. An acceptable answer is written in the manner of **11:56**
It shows **12:52**
